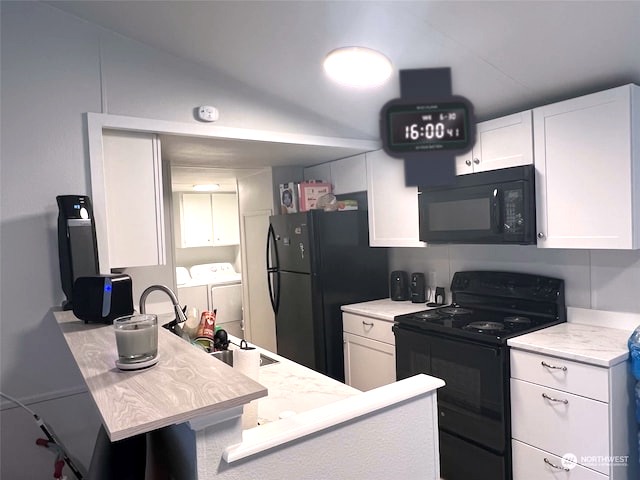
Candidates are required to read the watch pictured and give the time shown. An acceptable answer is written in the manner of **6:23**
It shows **16:00**
